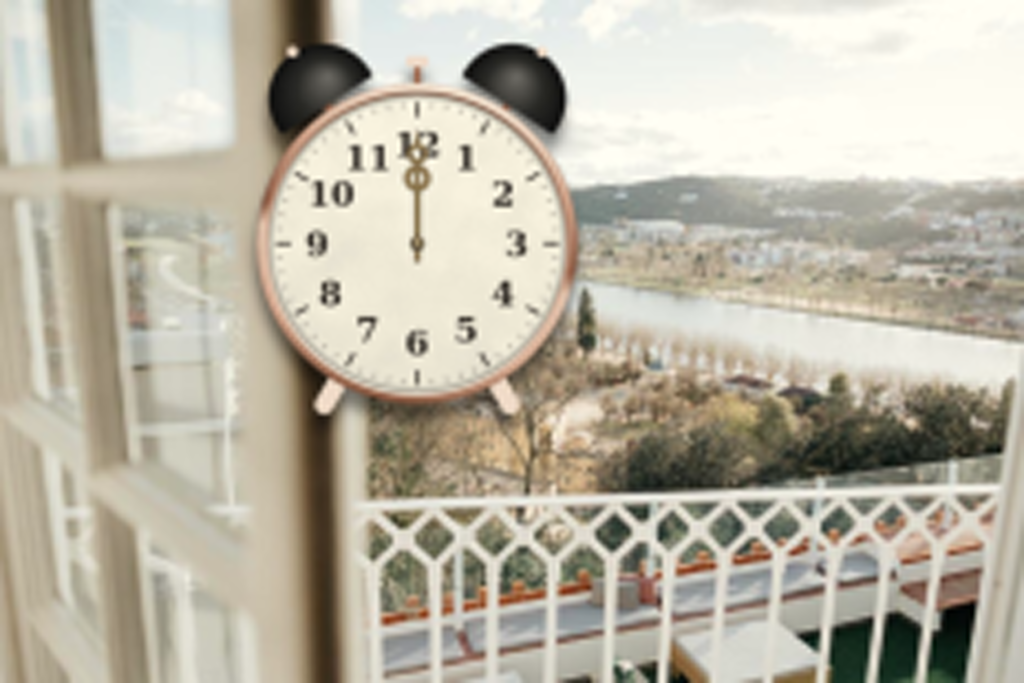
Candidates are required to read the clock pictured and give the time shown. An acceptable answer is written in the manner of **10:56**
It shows **12:00**
